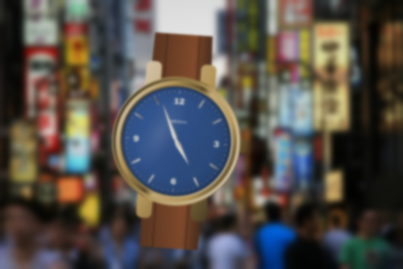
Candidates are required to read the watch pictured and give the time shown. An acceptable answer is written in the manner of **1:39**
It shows **4:56**
